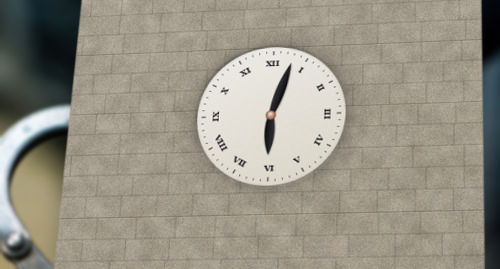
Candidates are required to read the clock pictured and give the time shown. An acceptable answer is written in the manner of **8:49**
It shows **6:03**
